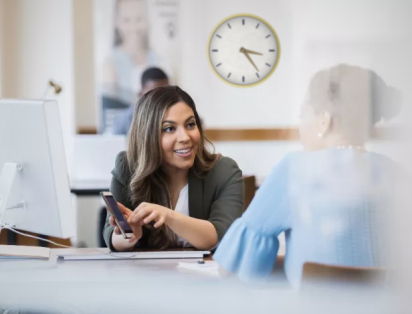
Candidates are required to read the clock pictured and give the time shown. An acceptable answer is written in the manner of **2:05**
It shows **3:24**
